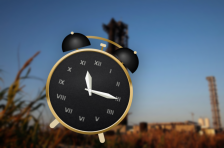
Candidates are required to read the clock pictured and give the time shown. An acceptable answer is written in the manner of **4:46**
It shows **11:15**
